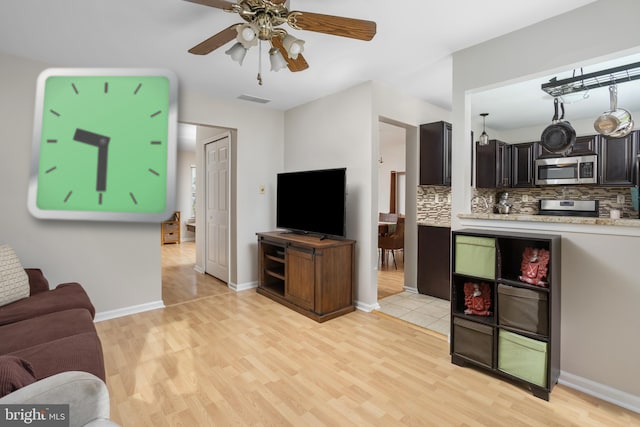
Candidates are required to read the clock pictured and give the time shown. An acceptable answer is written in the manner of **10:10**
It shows **9:30**
